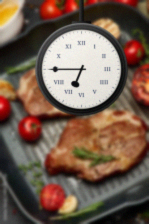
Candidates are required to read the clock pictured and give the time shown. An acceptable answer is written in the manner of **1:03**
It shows **6:45**
